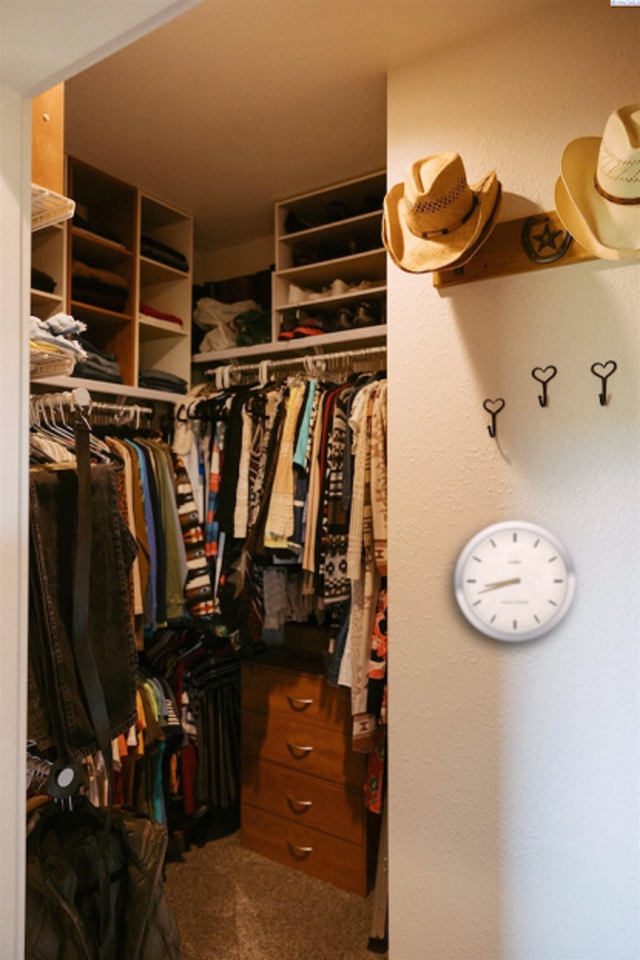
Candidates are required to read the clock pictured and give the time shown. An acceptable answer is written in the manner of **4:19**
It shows **8:42**
